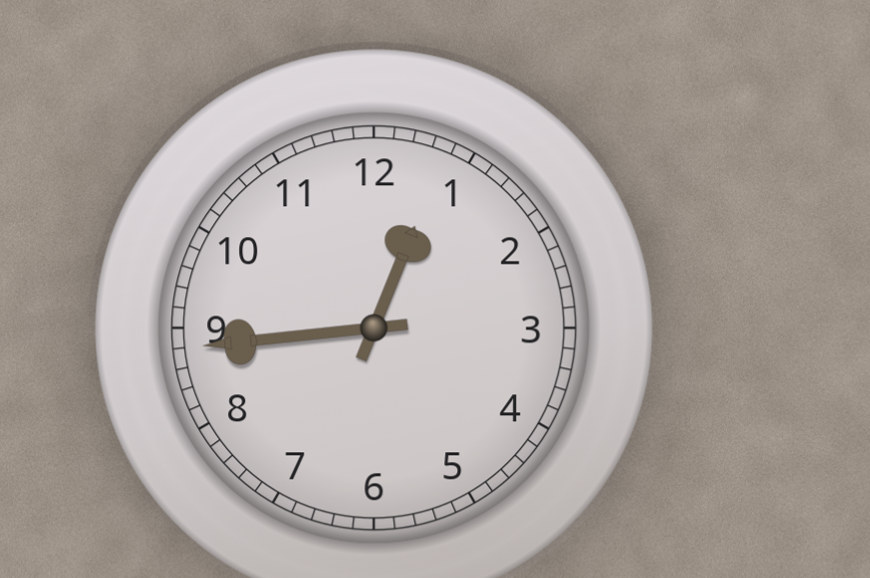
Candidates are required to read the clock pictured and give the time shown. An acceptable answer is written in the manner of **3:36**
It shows **12:44**
